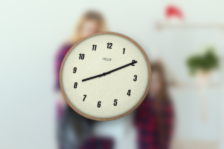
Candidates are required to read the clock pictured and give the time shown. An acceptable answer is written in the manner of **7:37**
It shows **8:10**
